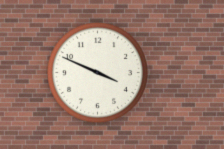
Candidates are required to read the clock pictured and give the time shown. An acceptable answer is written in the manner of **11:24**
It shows **3:49**
